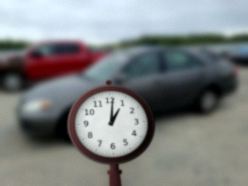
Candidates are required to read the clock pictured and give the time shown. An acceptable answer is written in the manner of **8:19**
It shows **1:01**
